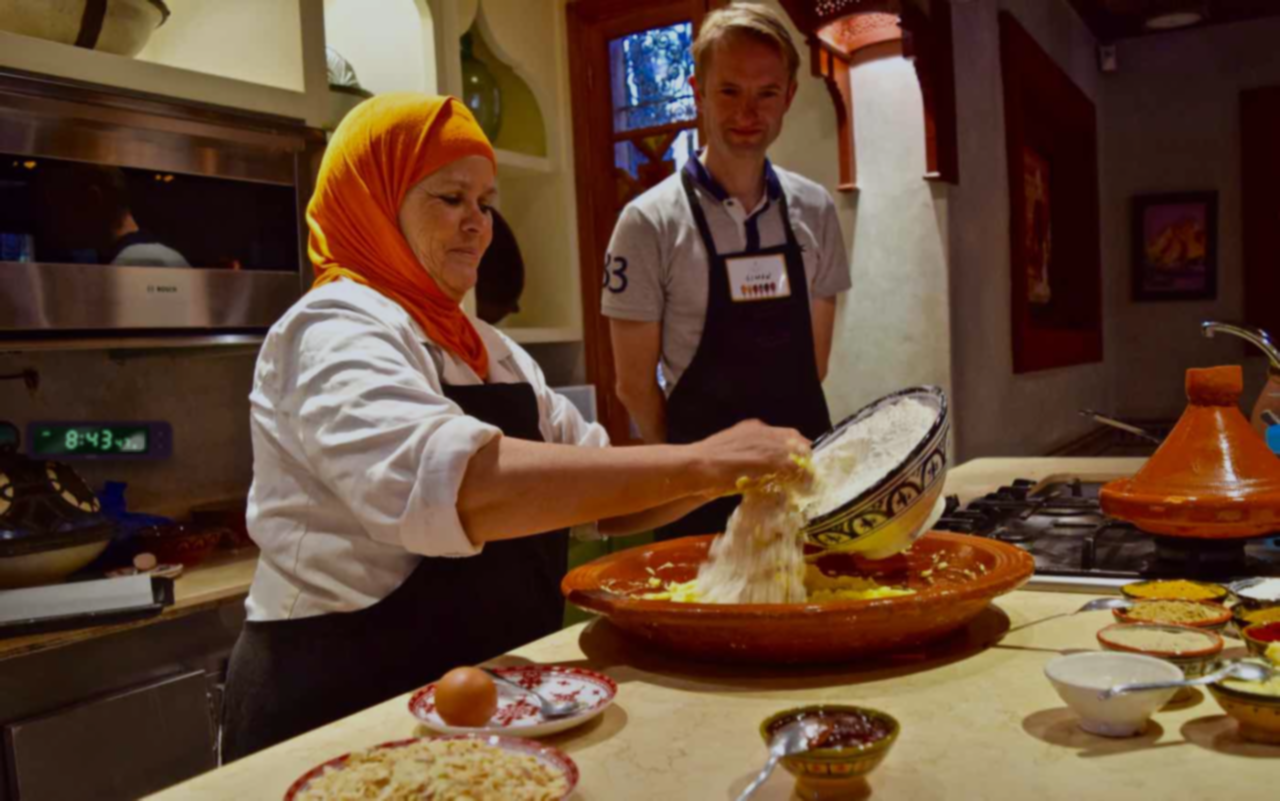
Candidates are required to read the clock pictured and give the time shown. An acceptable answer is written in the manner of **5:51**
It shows **8:43**
